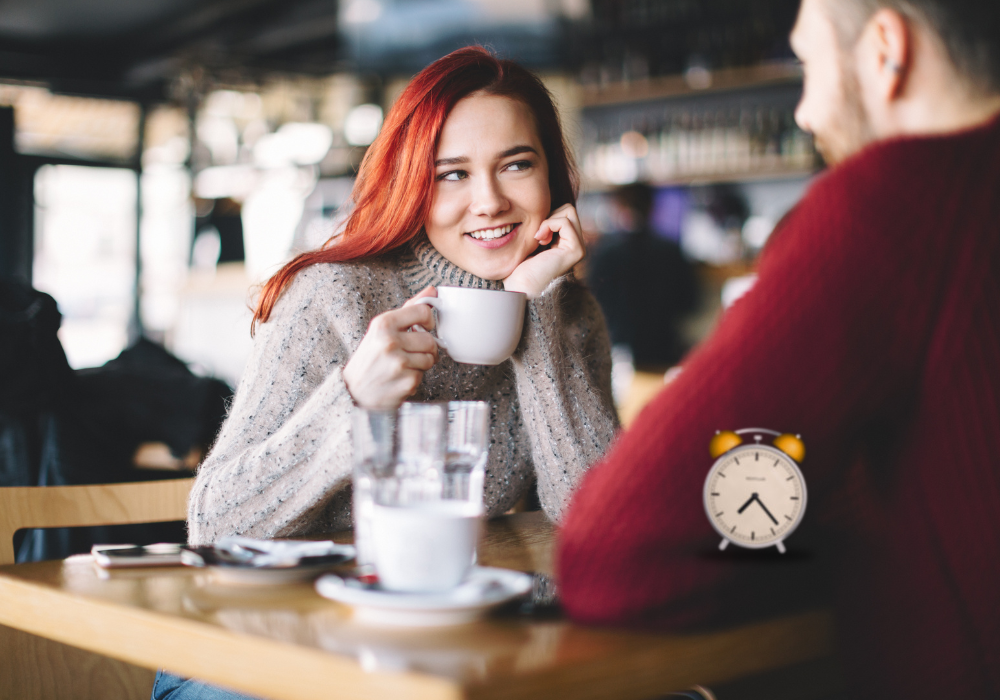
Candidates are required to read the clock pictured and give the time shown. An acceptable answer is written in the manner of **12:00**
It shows **7:23**
